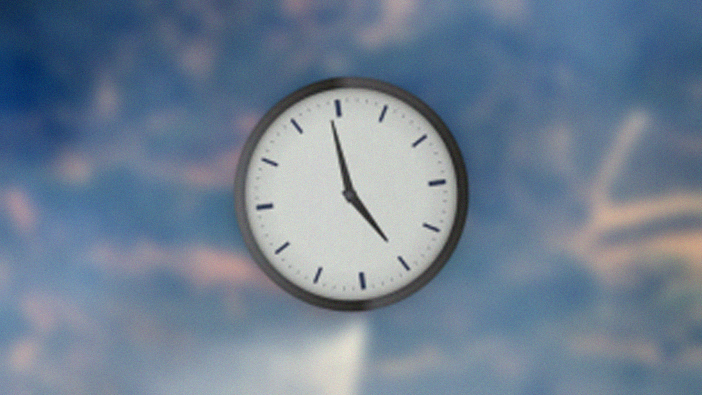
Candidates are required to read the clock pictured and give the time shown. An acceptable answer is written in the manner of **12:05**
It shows **4:59**
